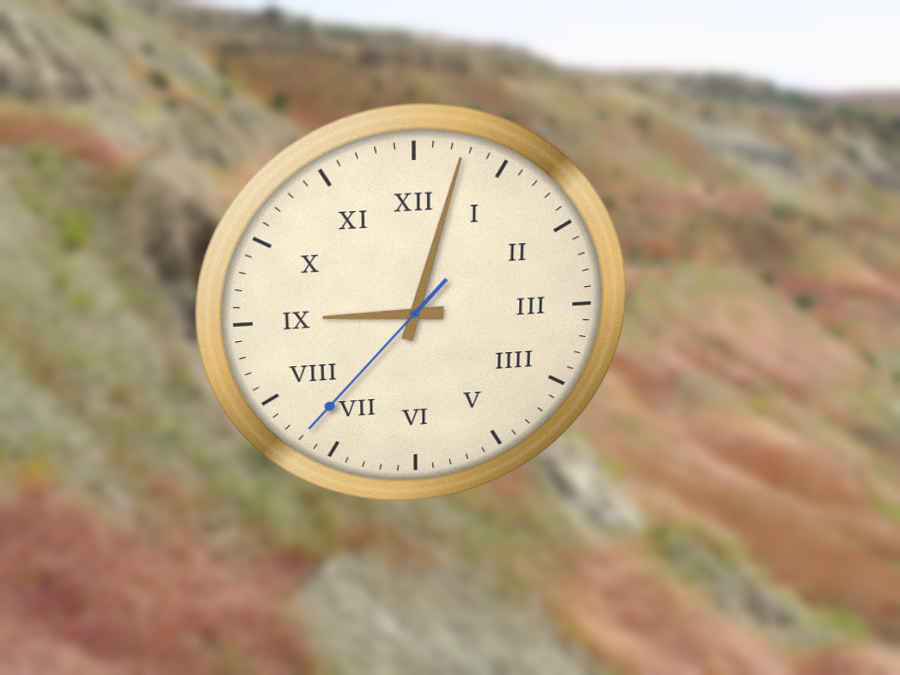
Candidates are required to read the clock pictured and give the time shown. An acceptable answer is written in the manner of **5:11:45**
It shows **9:02:37**
